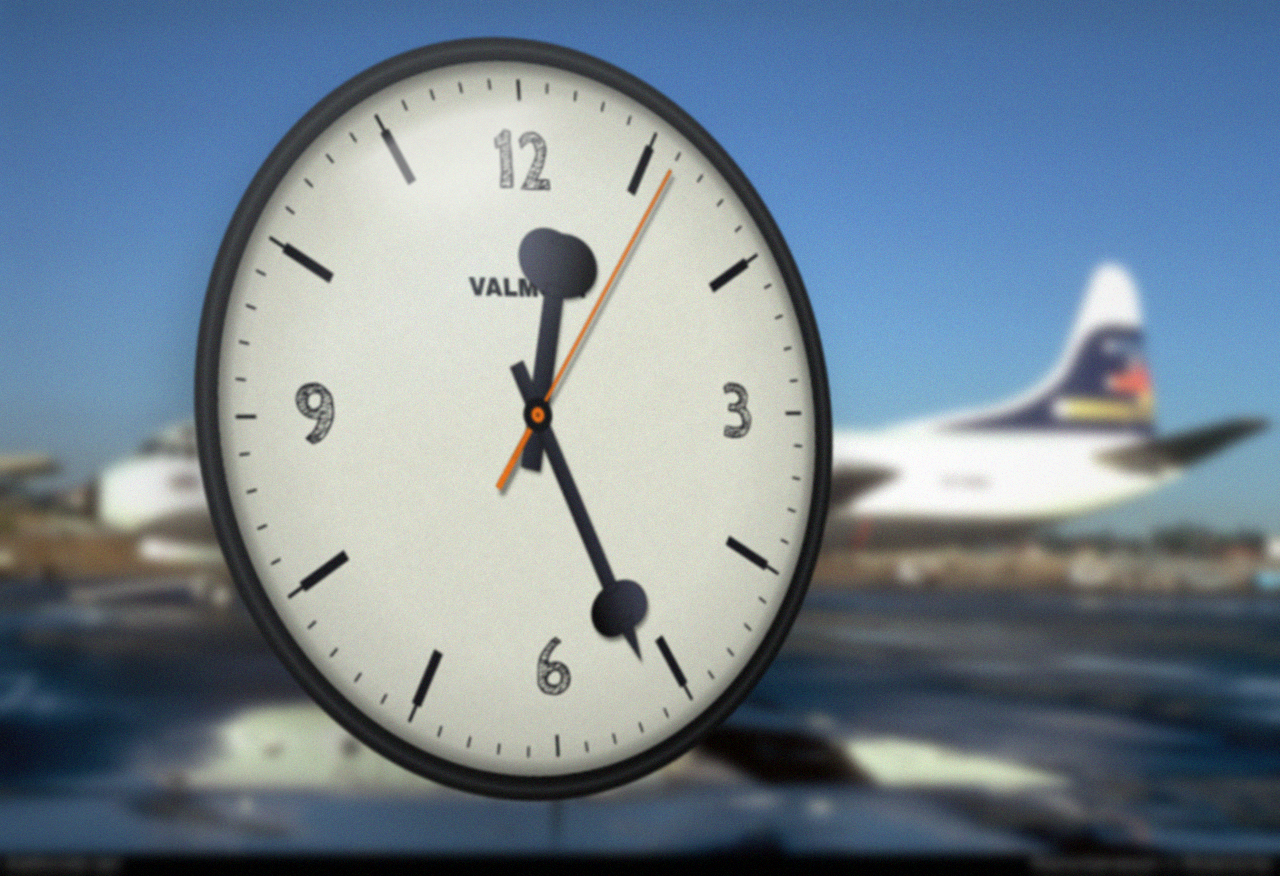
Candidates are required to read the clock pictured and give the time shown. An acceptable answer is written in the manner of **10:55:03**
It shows **12:26:06**
